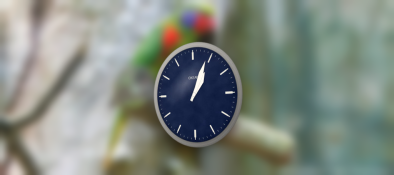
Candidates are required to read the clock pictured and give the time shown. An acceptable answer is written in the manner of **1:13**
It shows **1:04**
